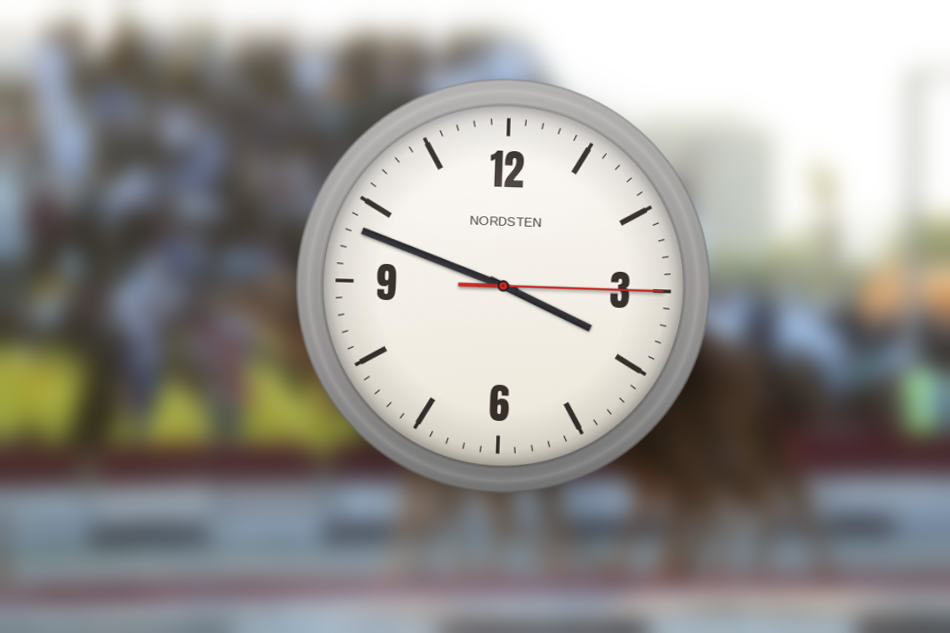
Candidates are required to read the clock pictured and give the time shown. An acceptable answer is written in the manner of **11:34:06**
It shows **3:48:15**
